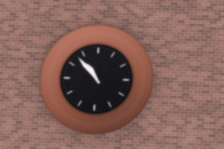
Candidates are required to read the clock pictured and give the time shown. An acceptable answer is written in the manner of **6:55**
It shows **10:53**
